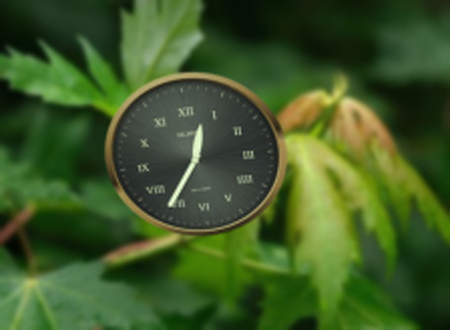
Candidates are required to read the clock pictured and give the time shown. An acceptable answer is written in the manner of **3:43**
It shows **12:36**
